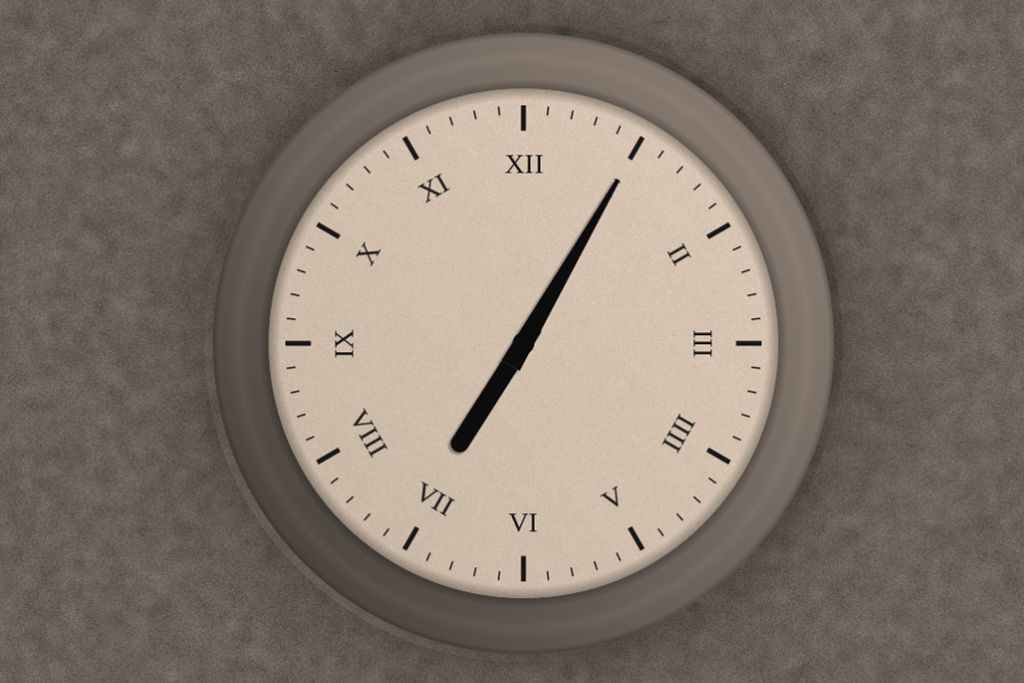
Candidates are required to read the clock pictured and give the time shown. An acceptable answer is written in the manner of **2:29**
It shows **7:05**
